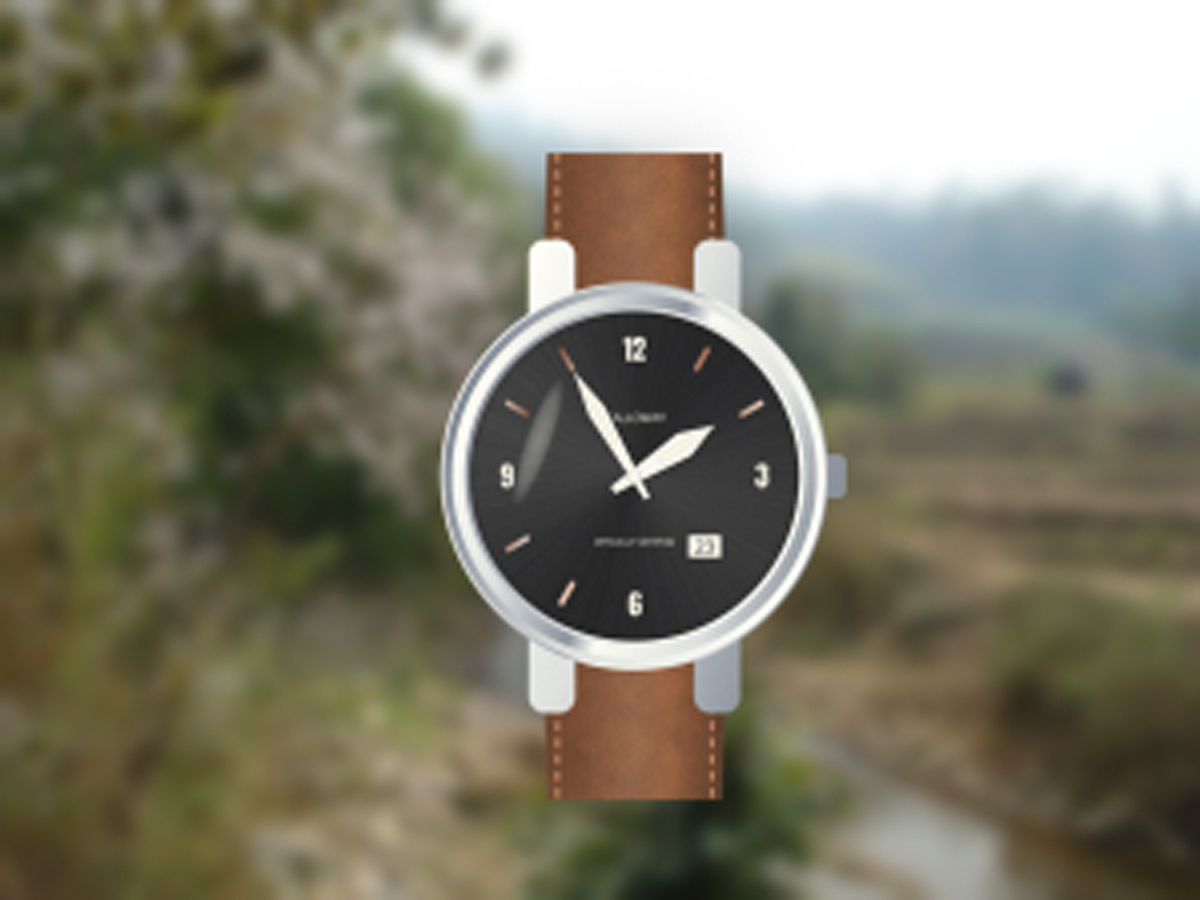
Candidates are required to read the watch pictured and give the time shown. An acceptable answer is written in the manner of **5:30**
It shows **1:55**
